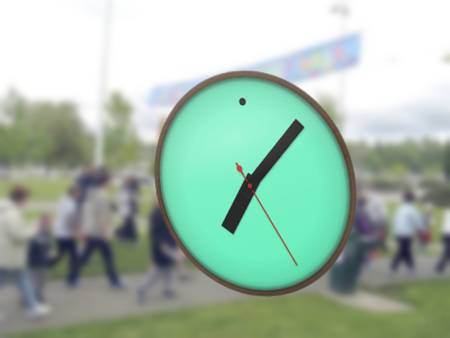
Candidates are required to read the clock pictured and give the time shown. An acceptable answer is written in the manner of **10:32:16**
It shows **7:07:25**
